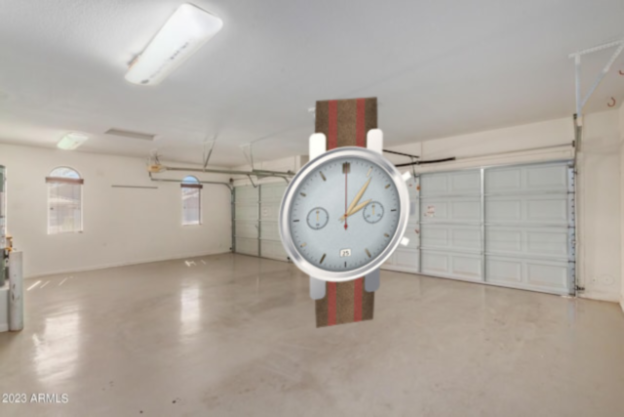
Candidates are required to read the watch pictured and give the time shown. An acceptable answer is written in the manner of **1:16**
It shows **2:06**
